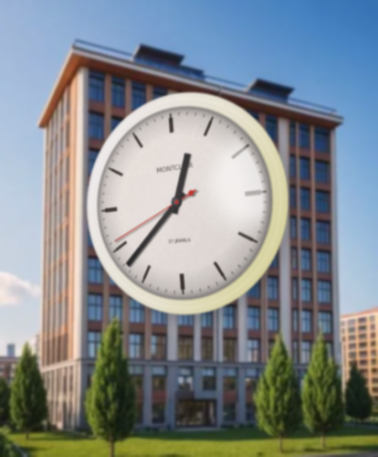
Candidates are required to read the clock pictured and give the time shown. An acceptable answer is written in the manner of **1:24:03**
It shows **12:37:41**
